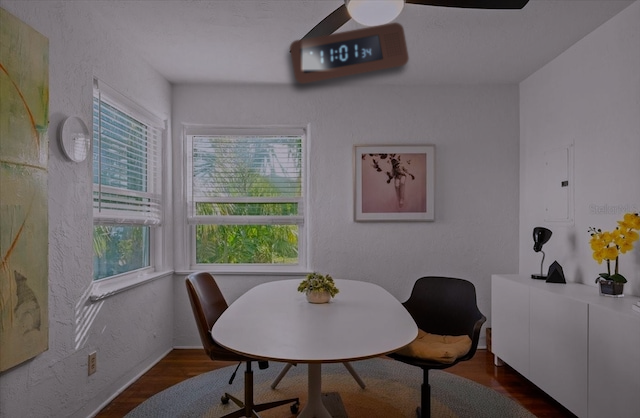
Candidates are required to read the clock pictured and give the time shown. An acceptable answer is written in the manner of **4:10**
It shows **11:01**
